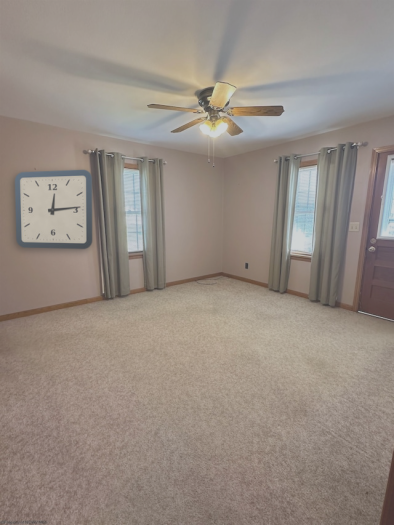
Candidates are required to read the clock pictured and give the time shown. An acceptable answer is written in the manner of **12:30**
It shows **12:14**
